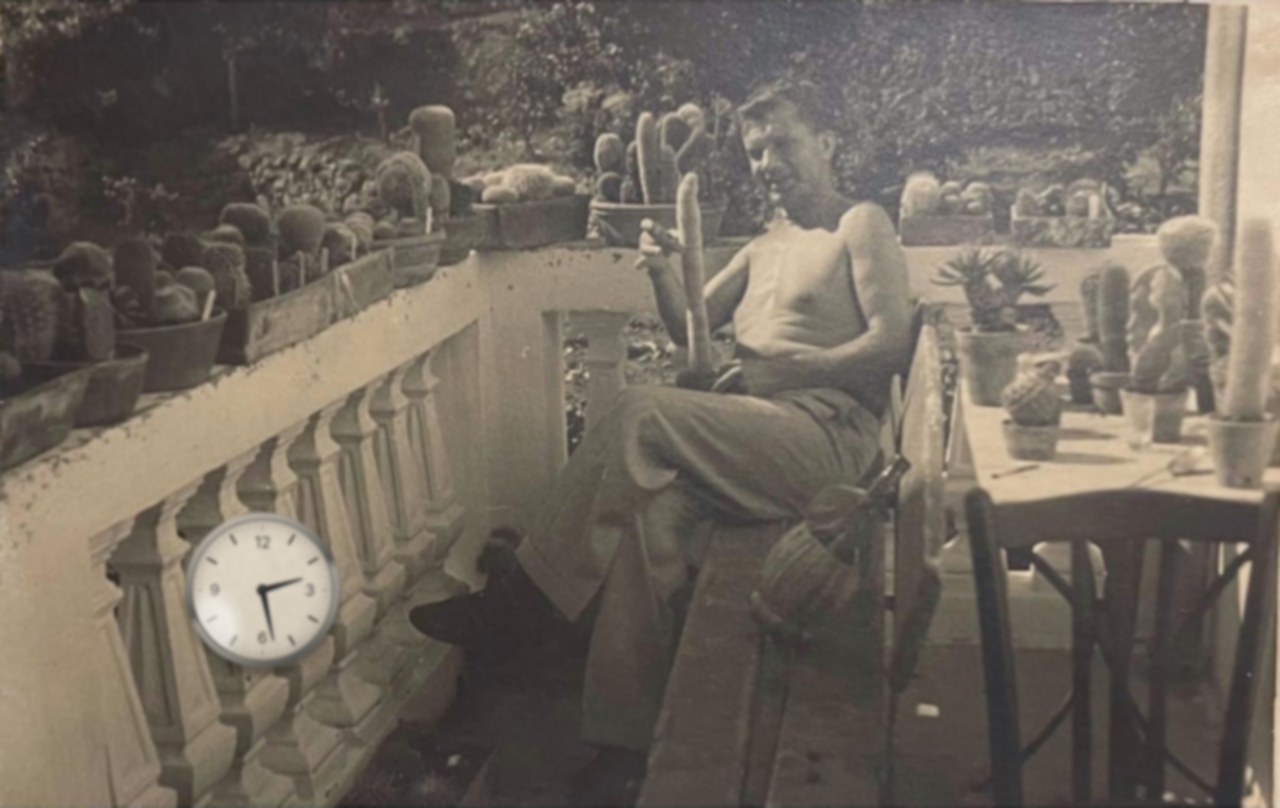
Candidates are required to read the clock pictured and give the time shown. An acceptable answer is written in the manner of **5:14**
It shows **2:28**
